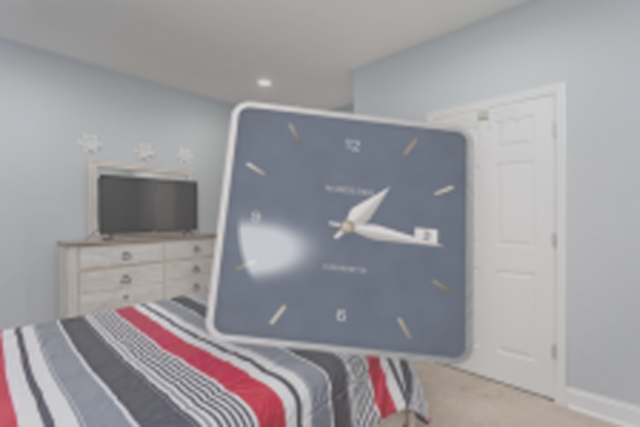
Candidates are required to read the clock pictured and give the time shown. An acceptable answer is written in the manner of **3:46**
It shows **1:16**
